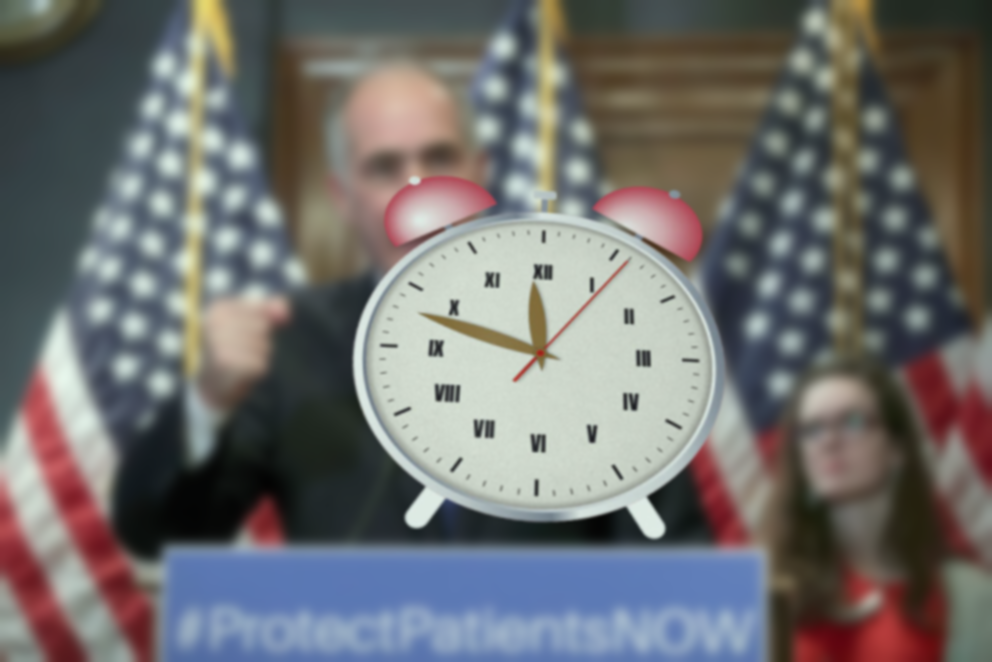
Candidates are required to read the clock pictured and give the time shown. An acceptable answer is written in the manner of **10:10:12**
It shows **11:48:06**
